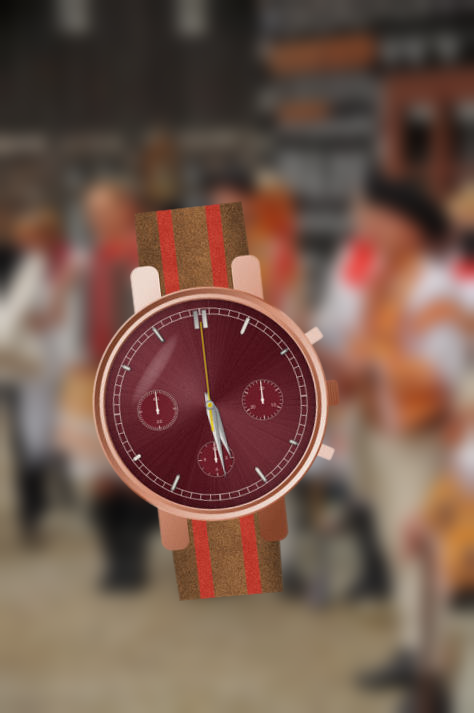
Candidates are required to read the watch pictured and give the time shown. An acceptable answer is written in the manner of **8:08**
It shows **5:29**
